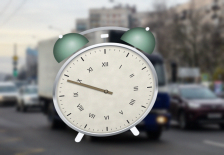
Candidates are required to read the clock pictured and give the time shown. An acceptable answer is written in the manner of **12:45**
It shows **9:49**
